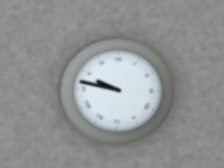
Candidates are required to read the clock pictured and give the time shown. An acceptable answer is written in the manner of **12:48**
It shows **9:47**
